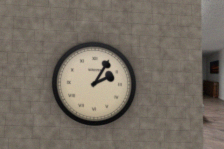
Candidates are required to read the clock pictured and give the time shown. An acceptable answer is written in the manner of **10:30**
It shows **2:05**
